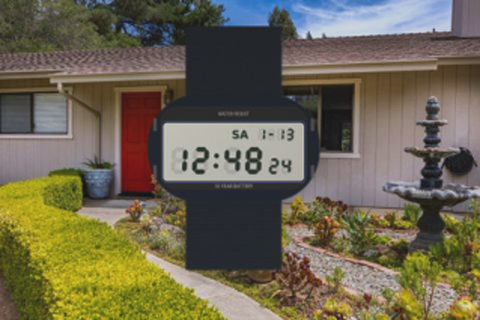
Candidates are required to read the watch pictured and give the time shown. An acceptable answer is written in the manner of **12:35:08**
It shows **12:48:24**
